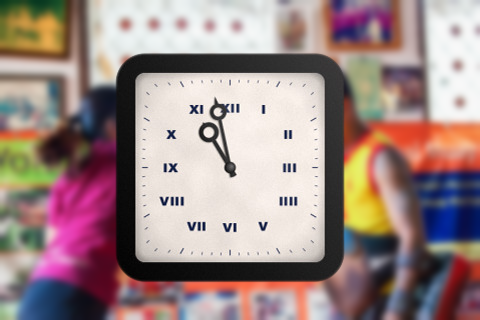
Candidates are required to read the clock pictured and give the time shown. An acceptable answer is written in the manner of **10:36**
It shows **10:58**
